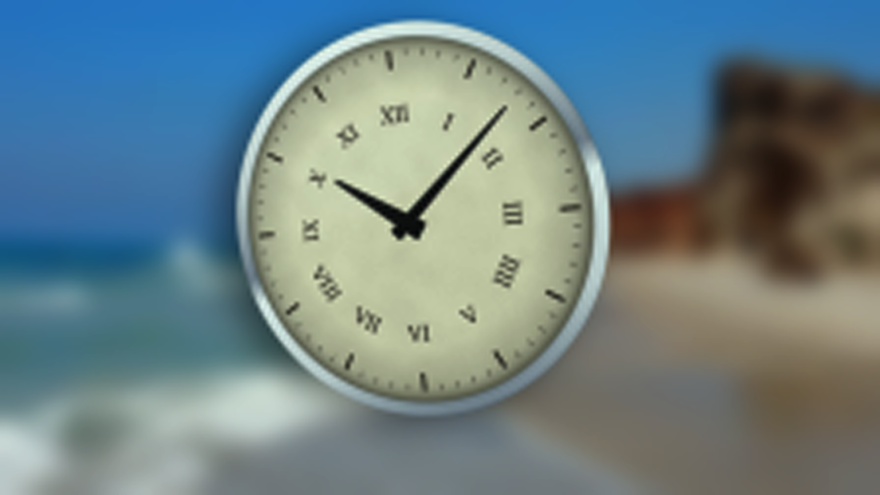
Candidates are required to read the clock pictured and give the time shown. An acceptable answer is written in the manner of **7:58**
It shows **10:08**
